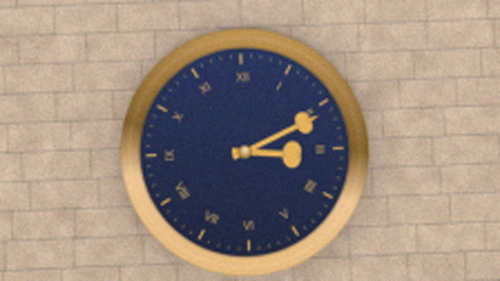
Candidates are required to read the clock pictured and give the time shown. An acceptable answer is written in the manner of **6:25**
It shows **3:11**
